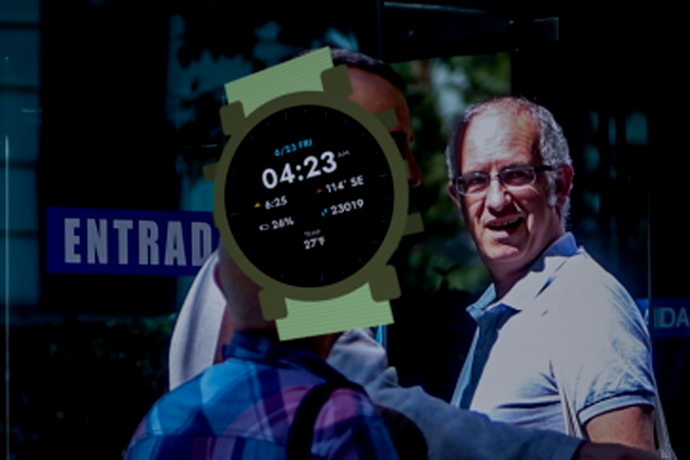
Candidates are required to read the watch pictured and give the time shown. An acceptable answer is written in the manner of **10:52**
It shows **4:23**
